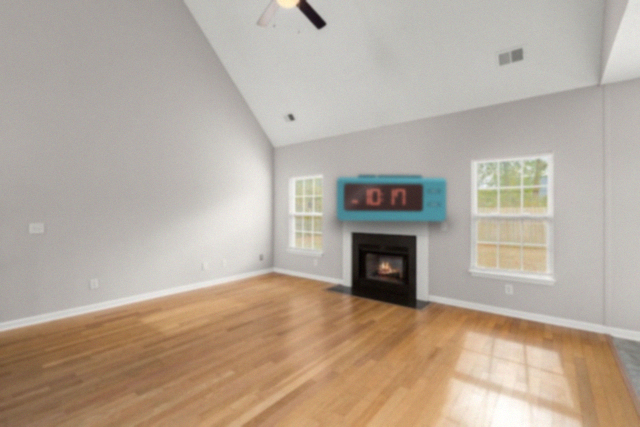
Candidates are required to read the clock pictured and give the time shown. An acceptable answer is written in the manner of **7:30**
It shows **10:17**
